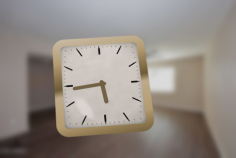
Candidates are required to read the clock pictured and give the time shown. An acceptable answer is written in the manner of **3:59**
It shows **5:44**
